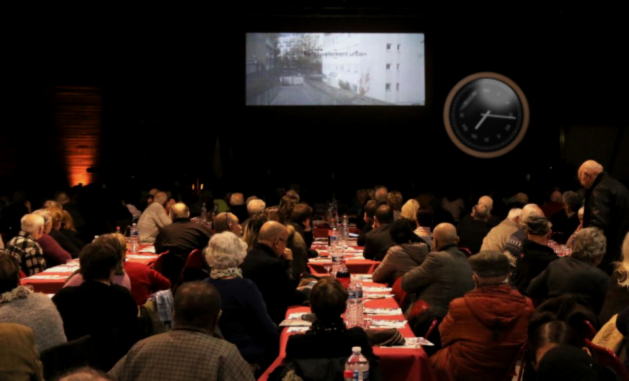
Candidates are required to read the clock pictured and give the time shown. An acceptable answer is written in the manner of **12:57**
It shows **7:16**
